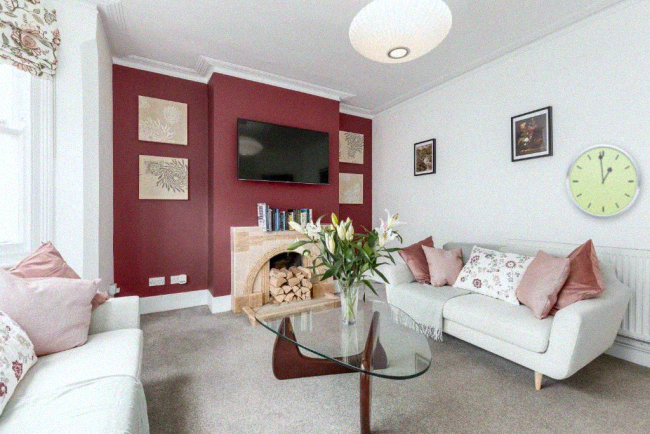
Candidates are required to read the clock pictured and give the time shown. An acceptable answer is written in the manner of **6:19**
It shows **12:59**
